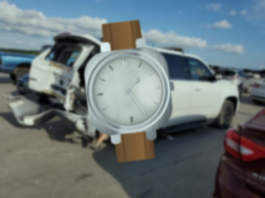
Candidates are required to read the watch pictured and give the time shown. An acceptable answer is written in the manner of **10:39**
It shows **1:25**
